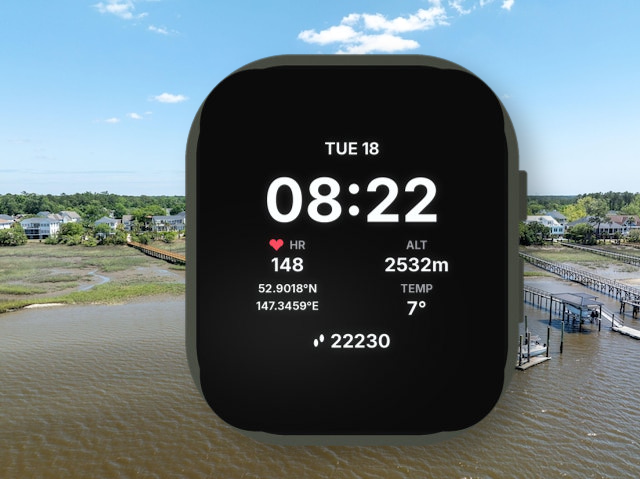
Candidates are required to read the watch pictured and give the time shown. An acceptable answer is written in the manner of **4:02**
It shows **8:22**
